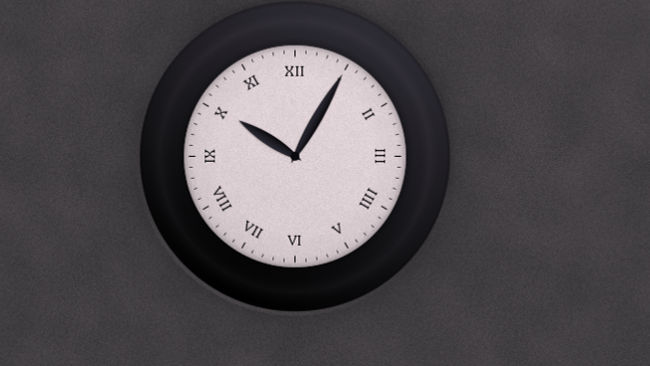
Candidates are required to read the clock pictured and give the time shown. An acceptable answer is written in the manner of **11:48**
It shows **10:05**
